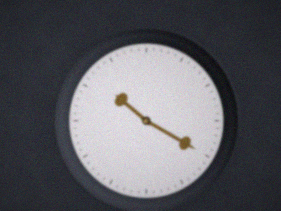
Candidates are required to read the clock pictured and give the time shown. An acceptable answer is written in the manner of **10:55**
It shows **10:20**
